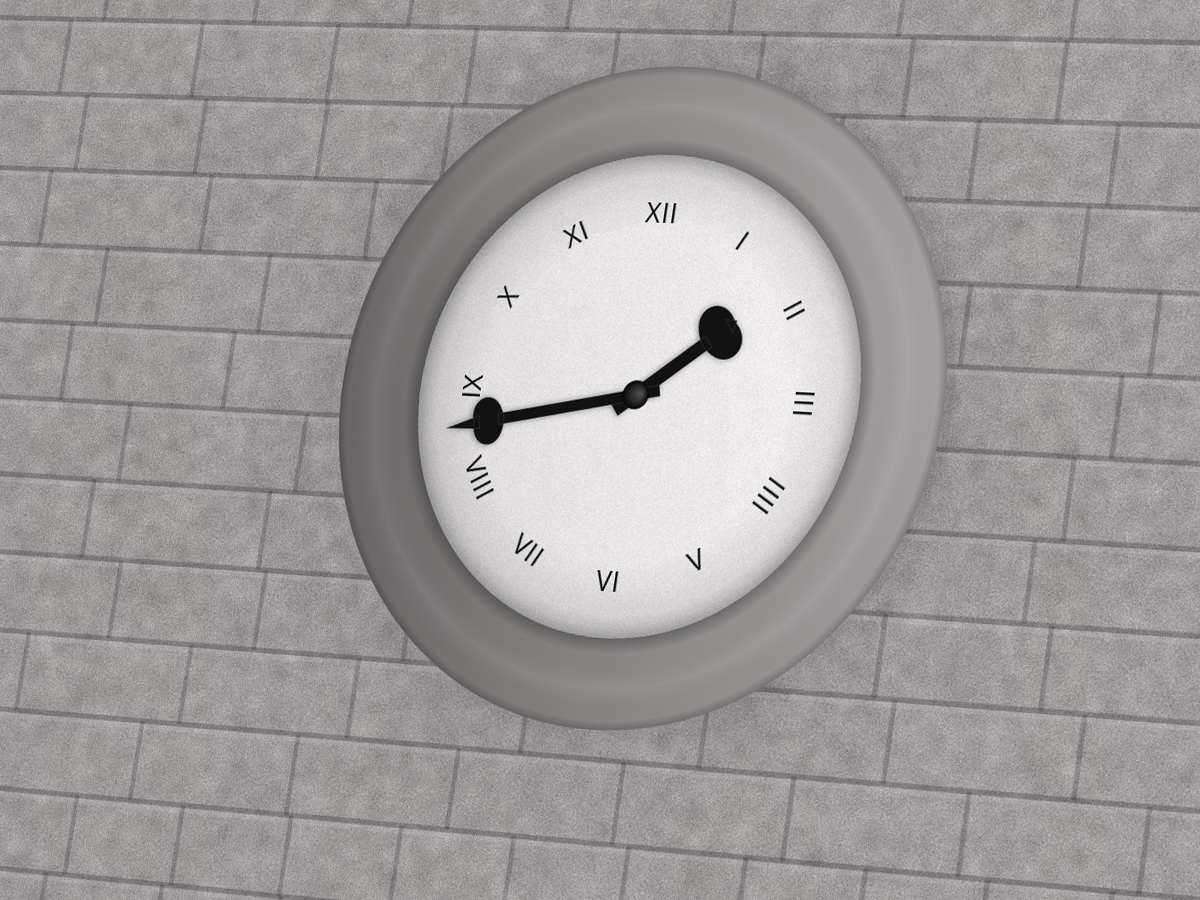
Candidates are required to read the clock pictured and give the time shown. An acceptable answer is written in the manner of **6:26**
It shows **1:43**
